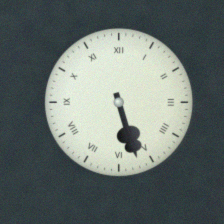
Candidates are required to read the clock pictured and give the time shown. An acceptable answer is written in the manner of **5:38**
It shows **5:27**
